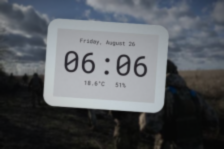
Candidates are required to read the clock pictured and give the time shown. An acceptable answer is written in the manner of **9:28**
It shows **6:06**
